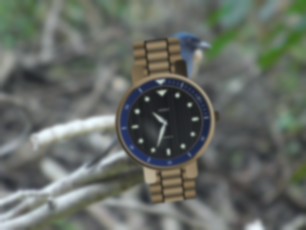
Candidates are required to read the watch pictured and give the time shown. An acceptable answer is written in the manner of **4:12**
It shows **10:34**
